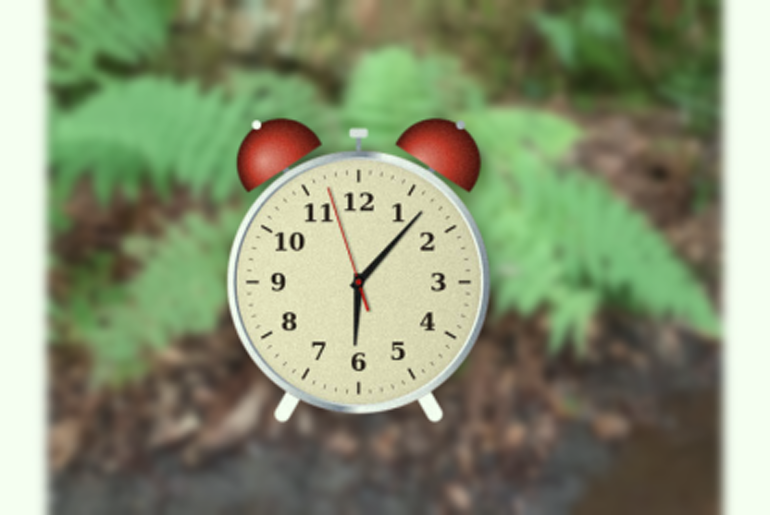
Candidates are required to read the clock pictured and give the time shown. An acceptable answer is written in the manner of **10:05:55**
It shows **6:06:57**
